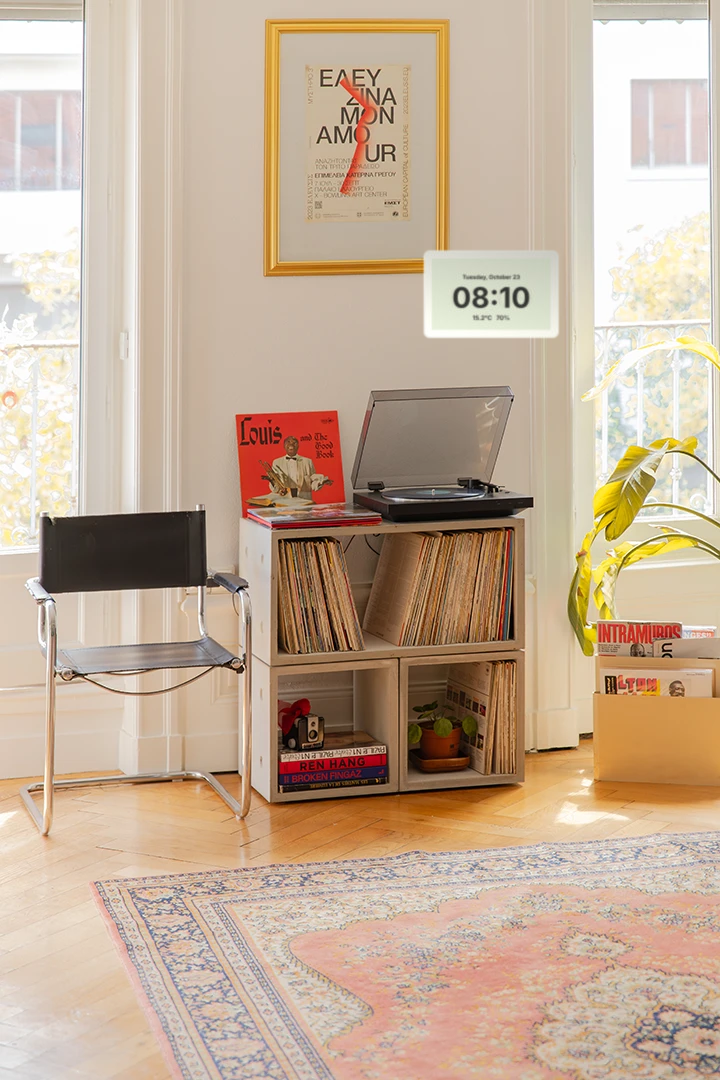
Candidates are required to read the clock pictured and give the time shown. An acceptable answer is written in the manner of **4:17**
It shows **8:10**
